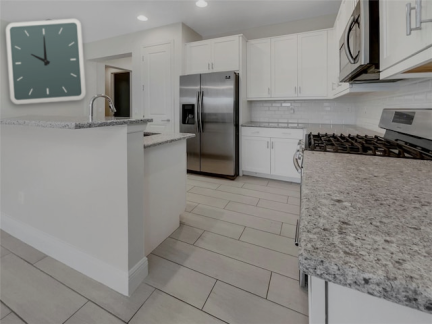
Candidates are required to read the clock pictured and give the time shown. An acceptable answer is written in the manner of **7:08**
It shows **10:00**
